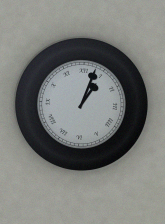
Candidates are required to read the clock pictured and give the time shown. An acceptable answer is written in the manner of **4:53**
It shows **1:03**
